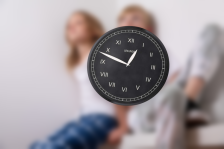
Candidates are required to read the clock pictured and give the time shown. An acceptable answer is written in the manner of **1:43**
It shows **12:48**
